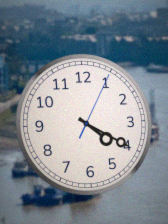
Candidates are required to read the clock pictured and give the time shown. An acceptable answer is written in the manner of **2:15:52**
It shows **4:20:05**
